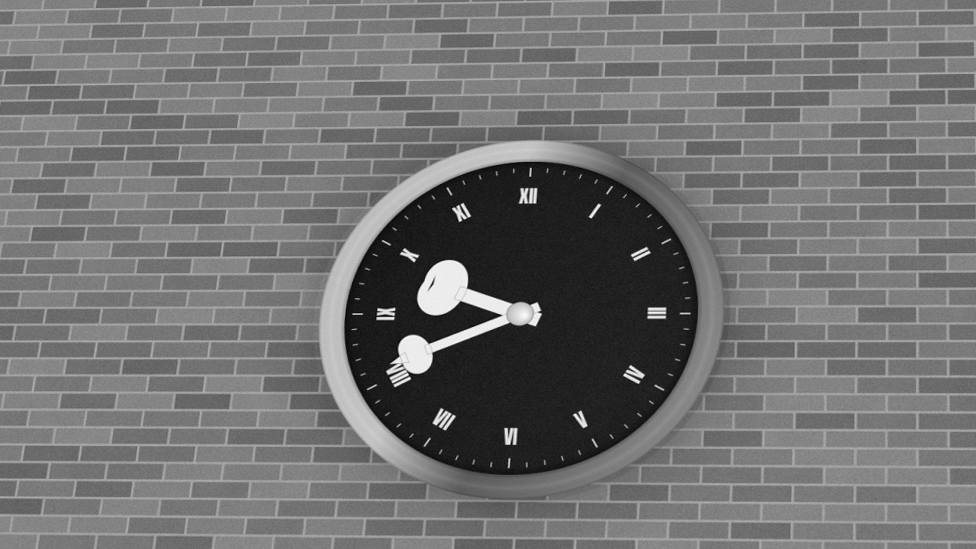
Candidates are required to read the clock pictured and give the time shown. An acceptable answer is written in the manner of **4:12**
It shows **9:41**
